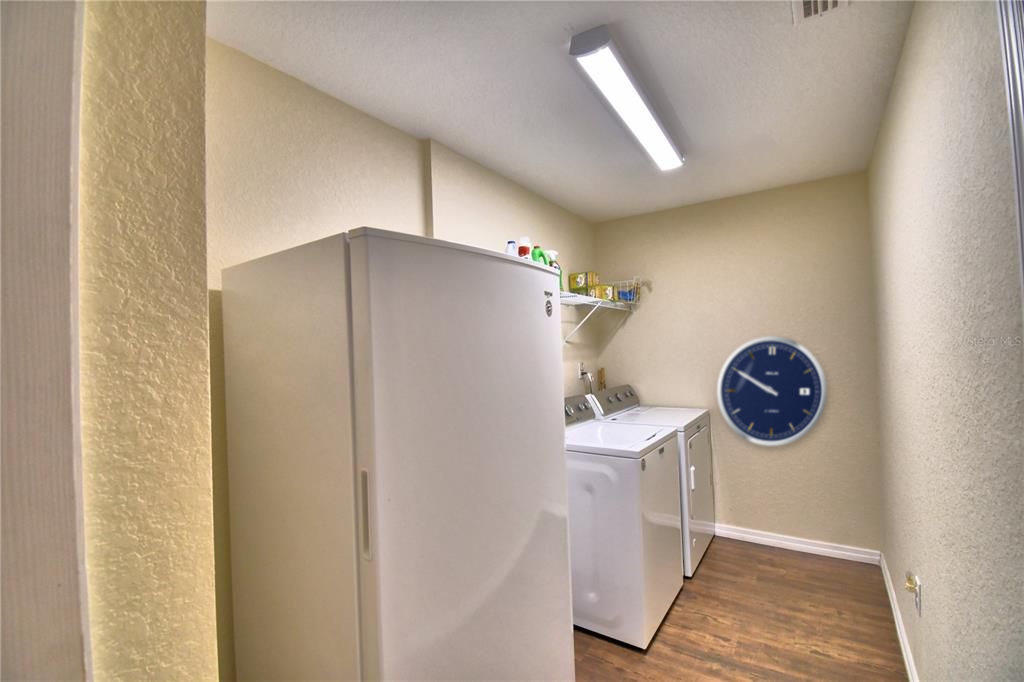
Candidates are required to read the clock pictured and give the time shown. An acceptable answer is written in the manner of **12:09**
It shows **9:50**
